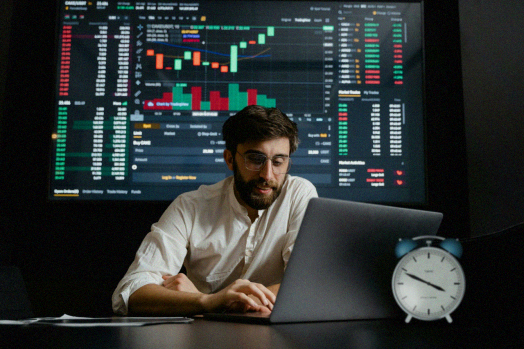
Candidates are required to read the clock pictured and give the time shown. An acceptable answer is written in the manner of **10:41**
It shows **3:49**
